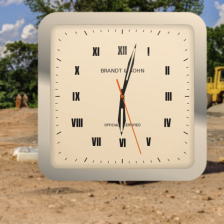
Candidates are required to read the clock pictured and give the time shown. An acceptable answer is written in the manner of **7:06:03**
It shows **6:02:27**
